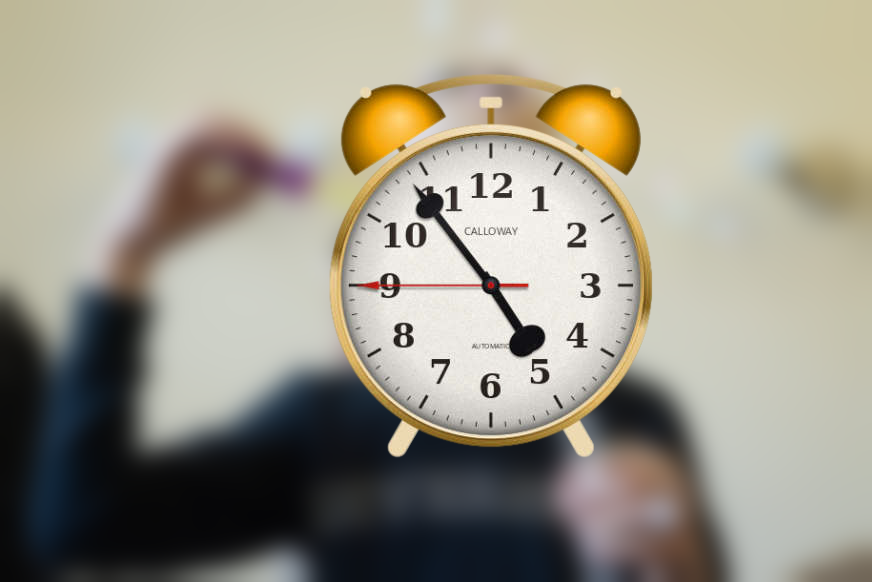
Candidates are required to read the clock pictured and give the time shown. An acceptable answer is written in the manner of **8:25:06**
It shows **4:53:45**
